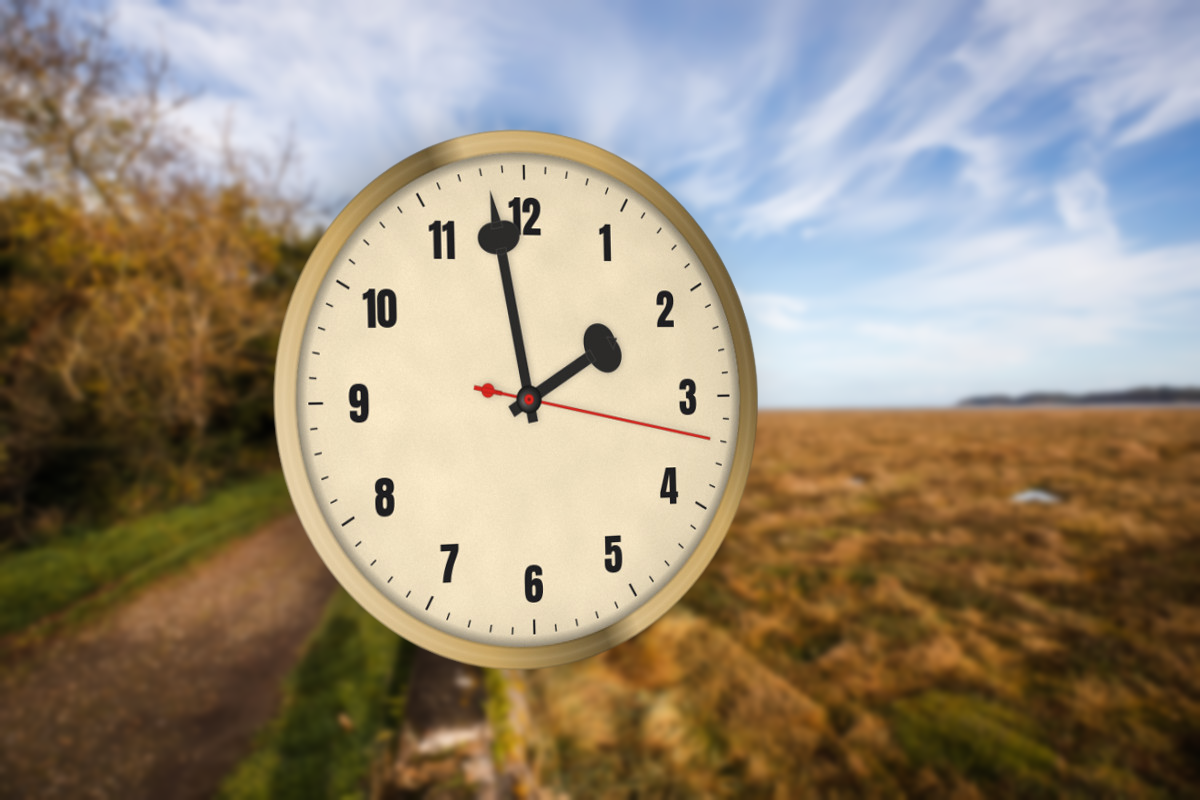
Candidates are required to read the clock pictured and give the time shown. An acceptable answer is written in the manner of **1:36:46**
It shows **1:58:17**
